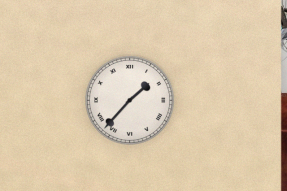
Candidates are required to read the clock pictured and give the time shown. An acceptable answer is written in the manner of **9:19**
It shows **1:37**
